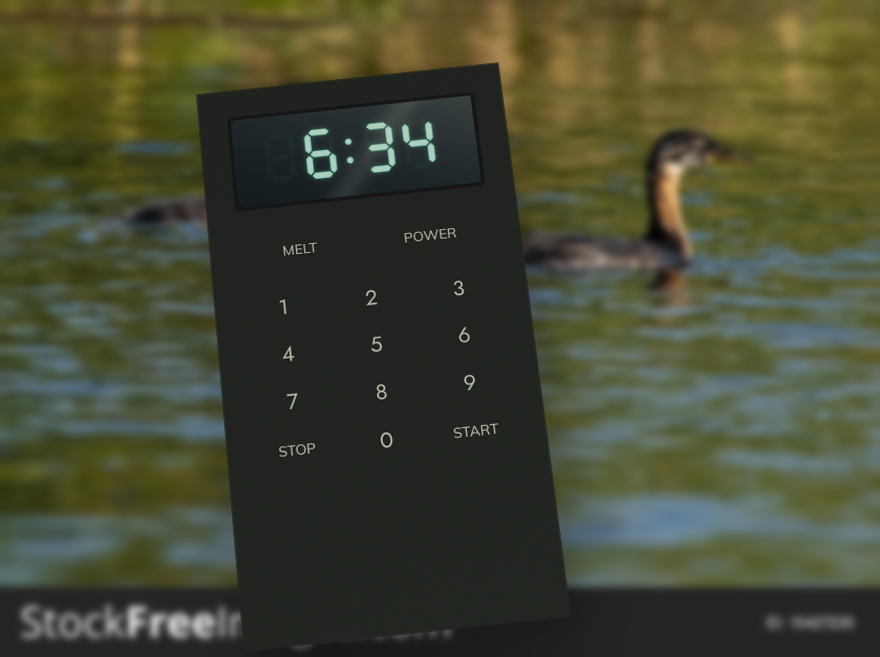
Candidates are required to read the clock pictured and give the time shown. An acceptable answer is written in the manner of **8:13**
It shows **6:34**
